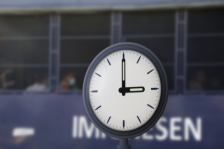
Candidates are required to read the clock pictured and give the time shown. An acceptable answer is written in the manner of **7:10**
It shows **3:00**
